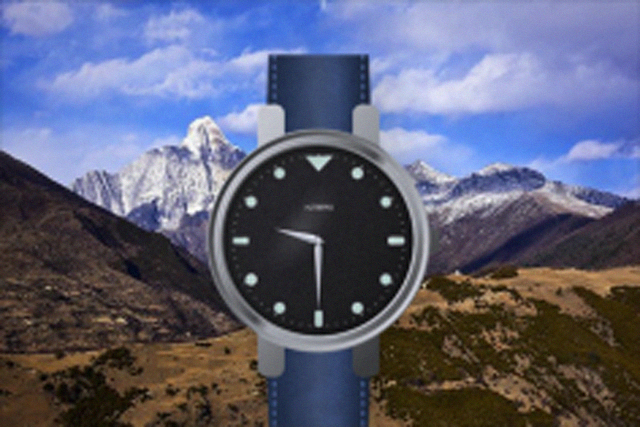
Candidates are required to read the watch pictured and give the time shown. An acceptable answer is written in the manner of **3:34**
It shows **9:30**
